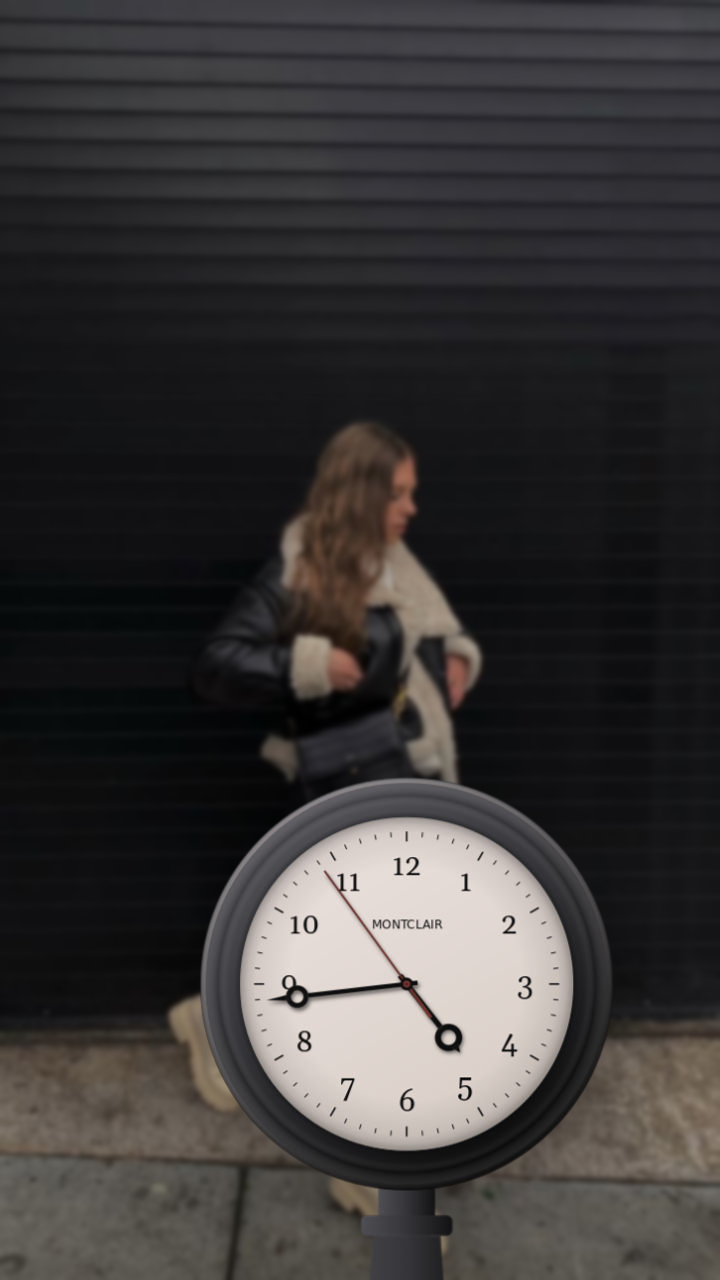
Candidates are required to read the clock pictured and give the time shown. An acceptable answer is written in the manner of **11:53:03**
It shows **4:43:54**
